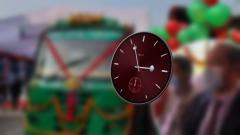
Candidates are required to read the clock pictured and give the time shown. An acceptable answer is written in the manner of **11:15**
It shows **2:56**
